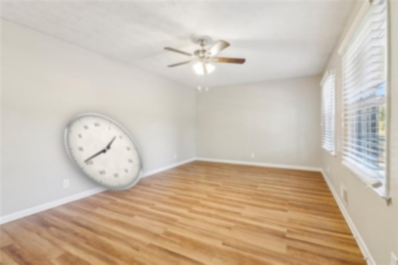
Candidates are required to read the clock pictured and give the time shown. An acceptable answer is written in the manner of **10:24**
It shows **1:41**
